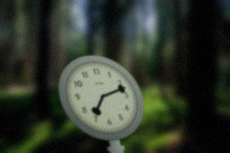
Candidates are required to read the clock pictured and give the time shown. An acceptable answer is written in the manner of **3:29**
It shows **7:12**
